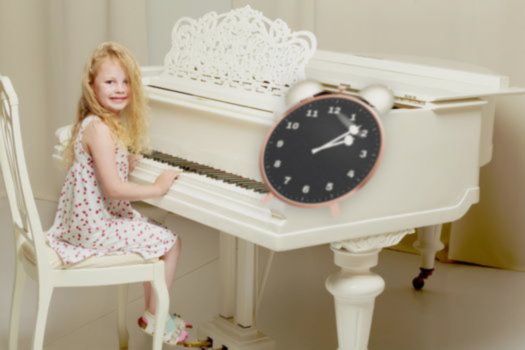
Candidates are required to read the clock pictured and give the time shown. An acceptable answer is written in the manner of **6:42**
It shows **2:08**
